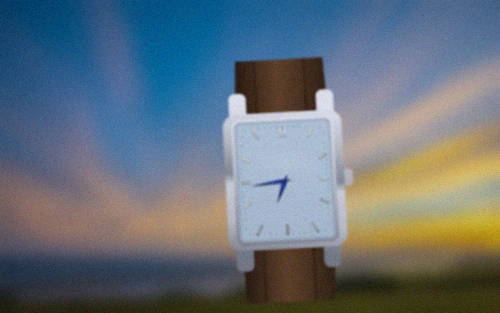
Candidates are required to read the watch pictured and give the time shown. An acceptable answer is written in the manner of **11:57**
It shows **6:44**
